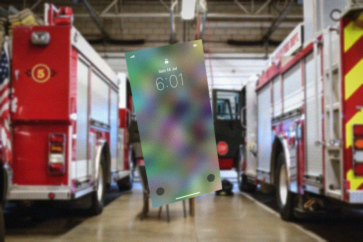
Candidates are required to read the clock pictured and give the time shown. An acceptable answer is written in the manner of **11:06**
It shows **6:01**
